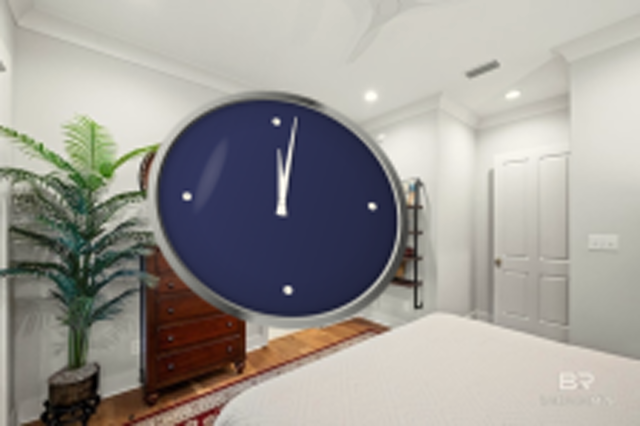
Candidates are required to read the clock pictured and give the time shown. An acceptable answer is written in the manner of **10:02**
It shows **12:02**
